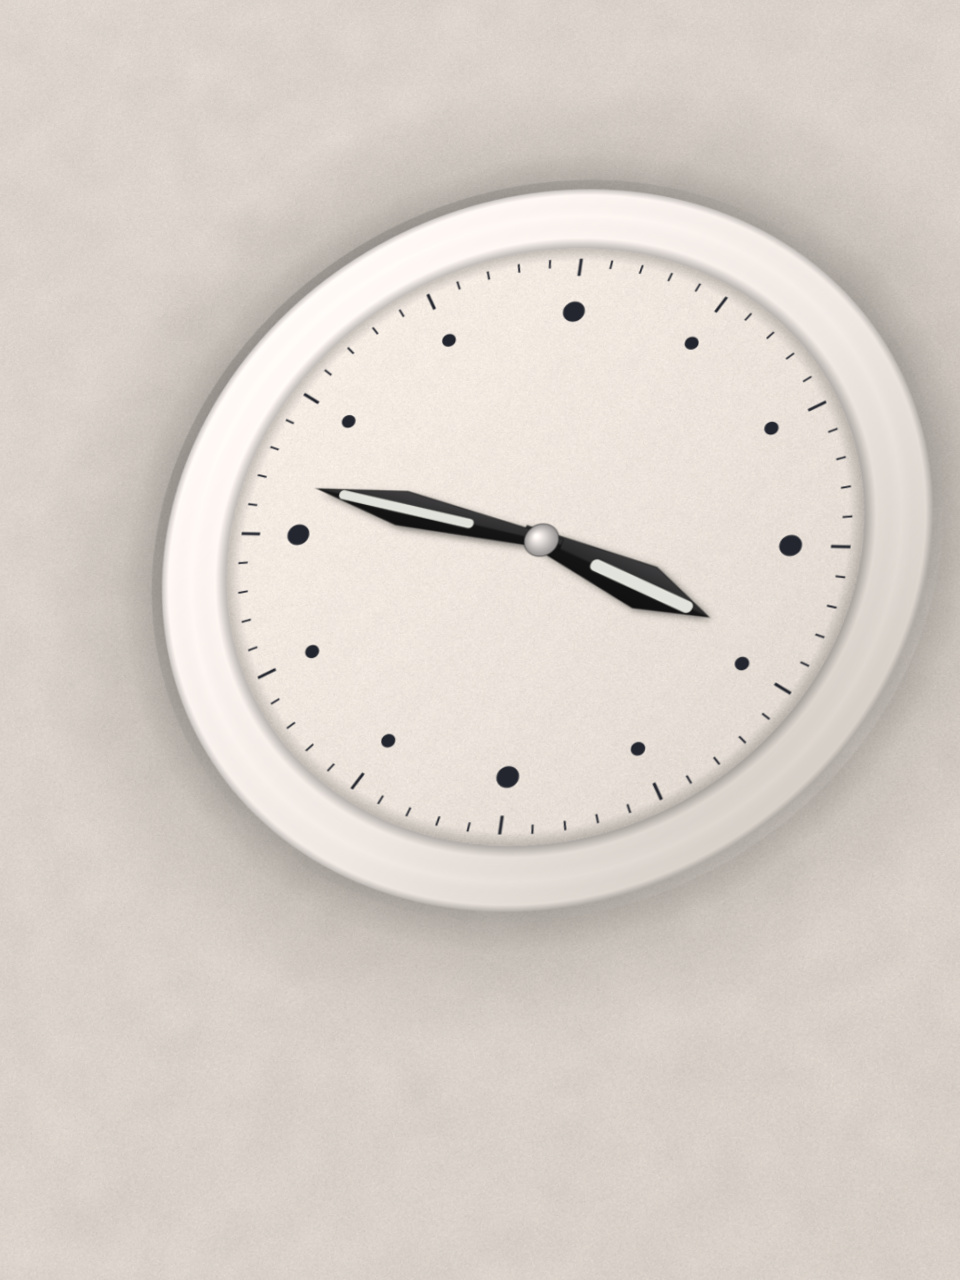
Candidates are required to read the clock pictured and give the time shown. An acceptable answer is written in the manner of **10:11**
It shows **3:47**
